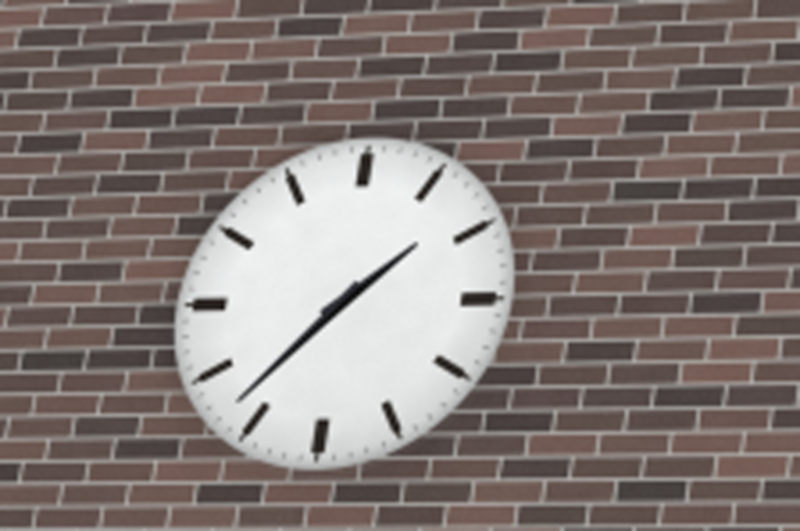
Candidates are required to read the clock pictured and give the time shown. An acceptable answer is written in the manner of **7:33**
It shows **1:37**
